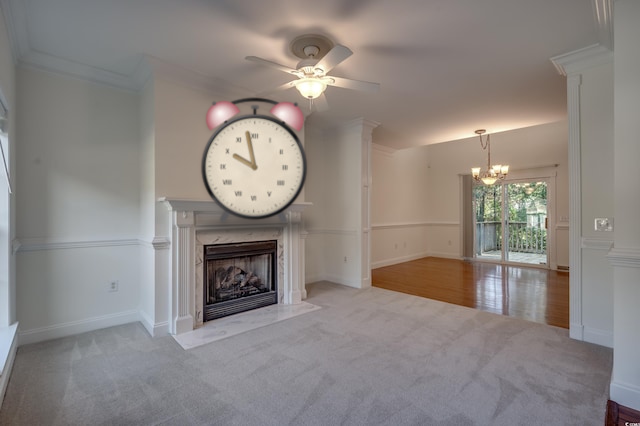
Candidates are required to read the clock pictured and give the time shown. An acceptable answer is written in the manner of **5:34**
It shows **9:58**
